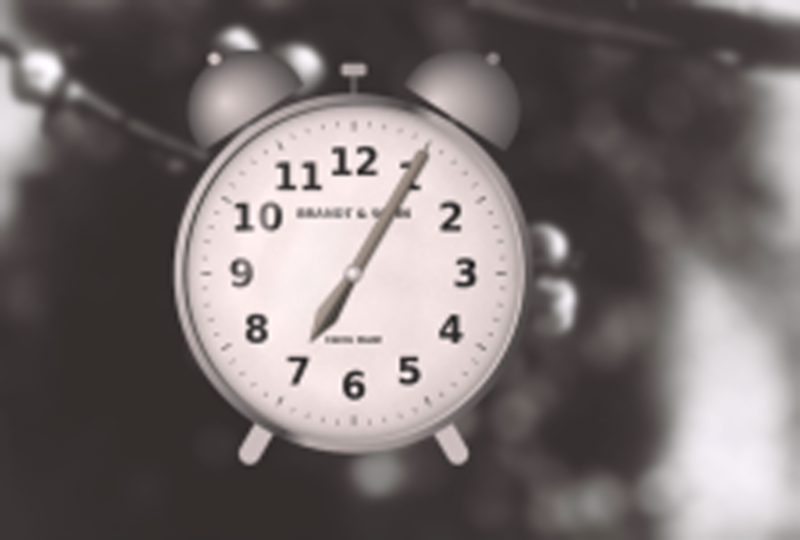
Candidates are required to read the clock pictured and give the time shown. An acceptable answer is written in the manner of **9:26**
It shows **7:05**
